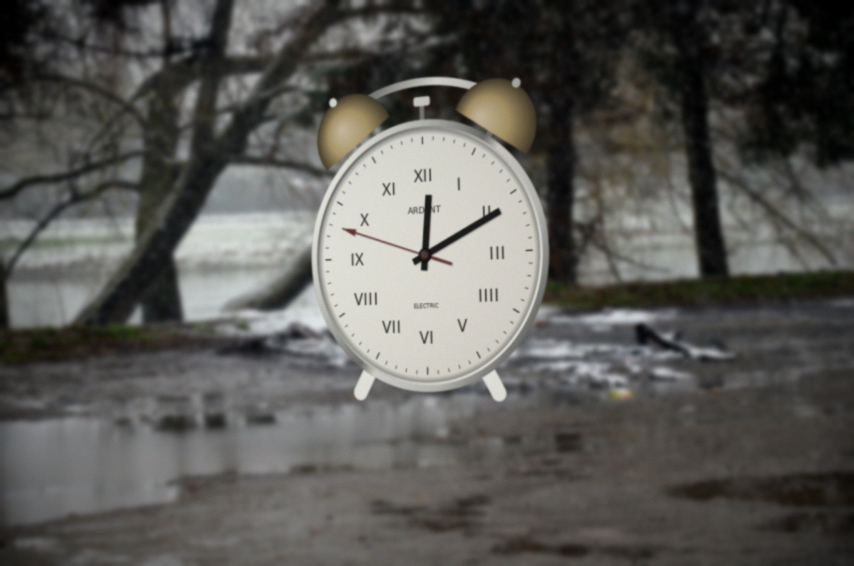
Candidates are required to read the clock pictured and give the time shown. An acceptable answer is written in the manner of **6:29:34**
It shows **12:10:48**
